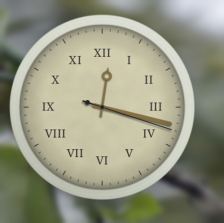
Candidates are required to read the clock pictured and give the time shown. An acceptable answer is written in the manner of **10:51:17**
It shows **12:17:18**
